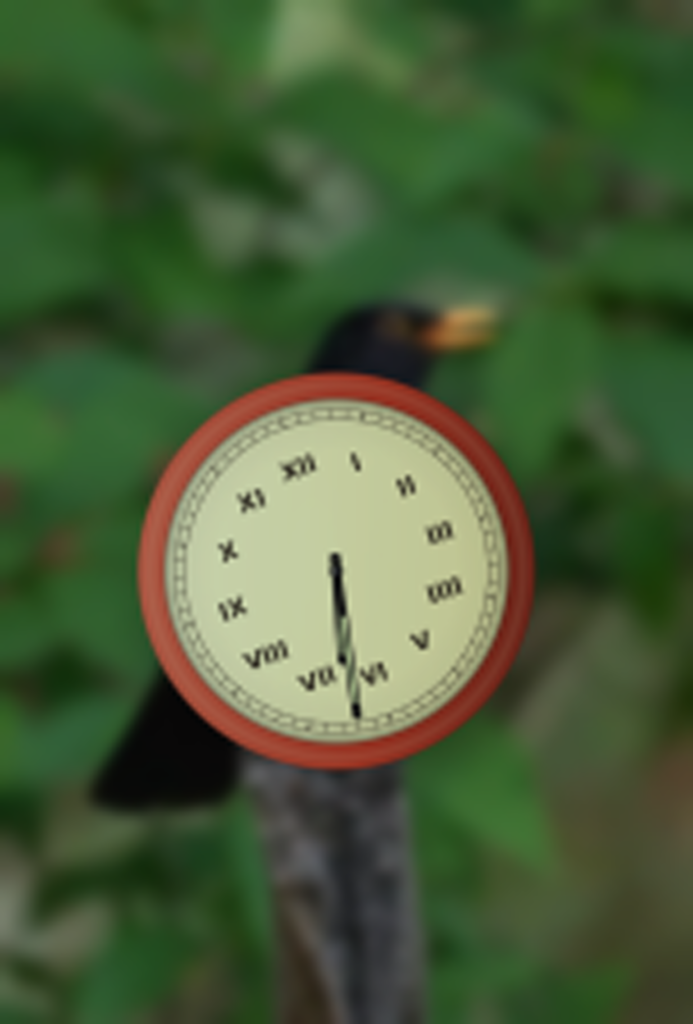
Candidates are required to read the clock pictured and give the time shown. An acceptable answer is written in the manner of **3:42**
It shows **6:32**
